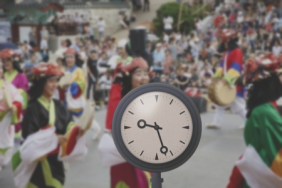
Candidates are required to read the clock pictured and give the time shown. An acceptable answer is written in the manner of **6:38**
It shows **9:27**
